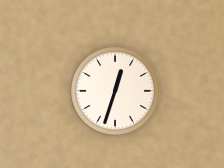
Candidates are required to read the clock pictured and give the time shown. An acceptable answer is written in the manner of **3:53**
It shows **12:33**
